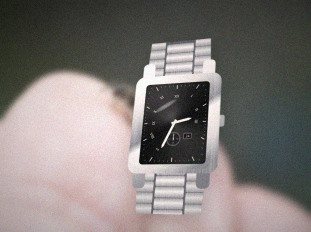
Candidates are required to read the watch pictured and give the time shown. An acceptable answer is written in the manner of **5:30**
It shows **2:34**
